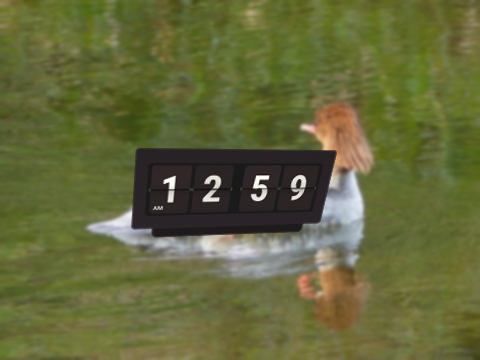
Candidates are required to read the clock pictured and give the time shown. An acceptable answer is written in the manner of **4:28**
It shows **12:59**
